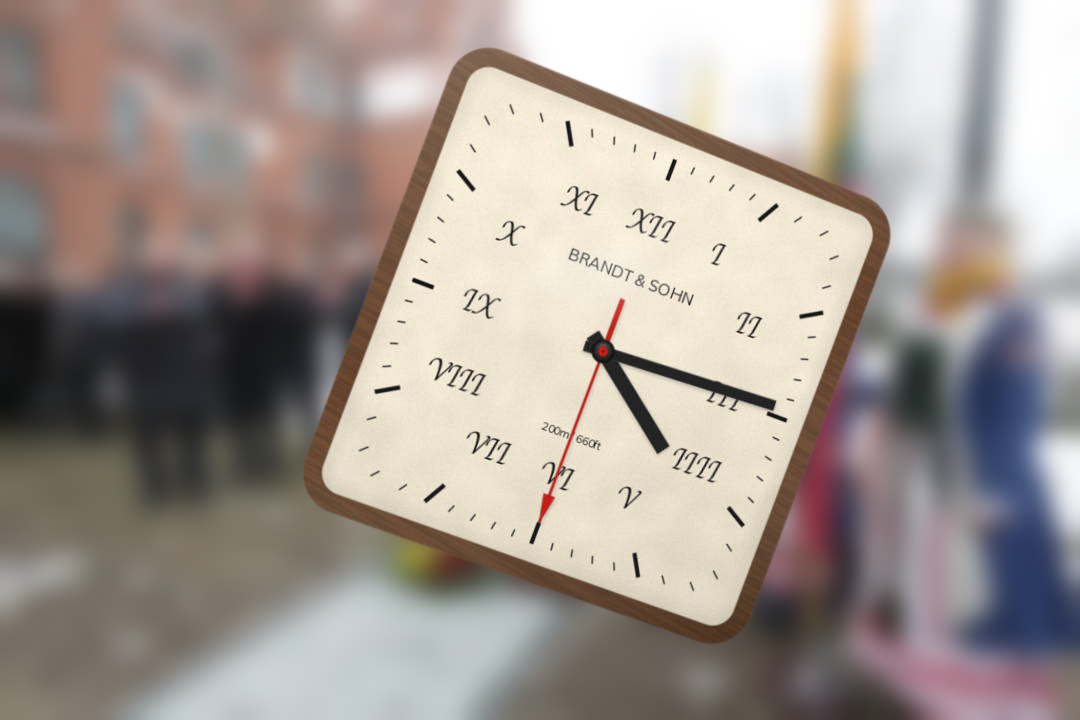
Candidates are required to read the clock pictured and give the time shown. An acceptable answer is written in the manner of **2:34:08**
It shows **4:14:30**
